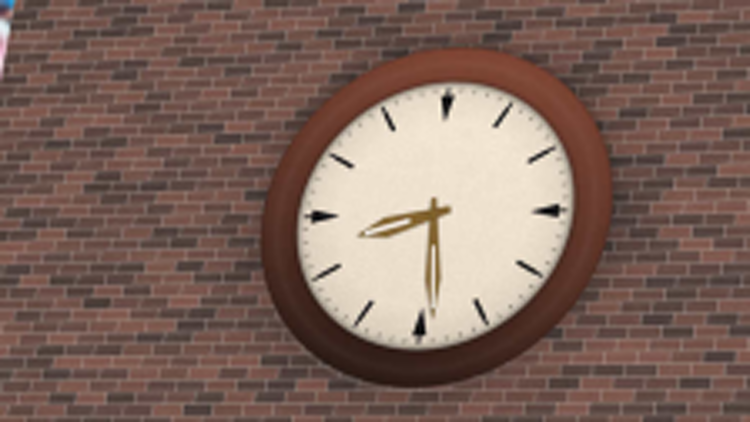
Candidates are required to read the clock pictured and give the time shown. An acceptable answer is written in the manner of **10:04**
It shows **8:29**
